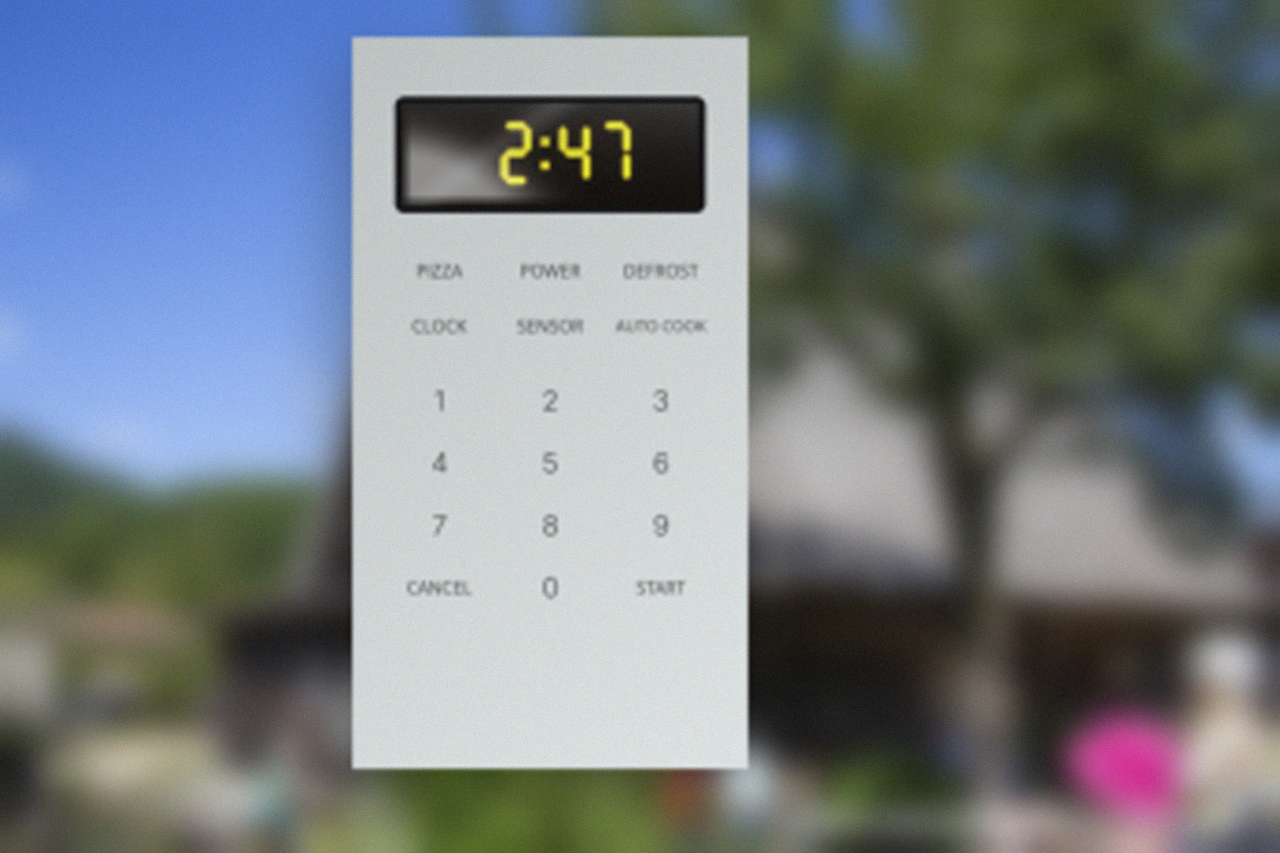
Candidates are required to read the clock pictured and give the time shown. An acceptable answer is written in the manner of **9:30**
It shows **2:47**
